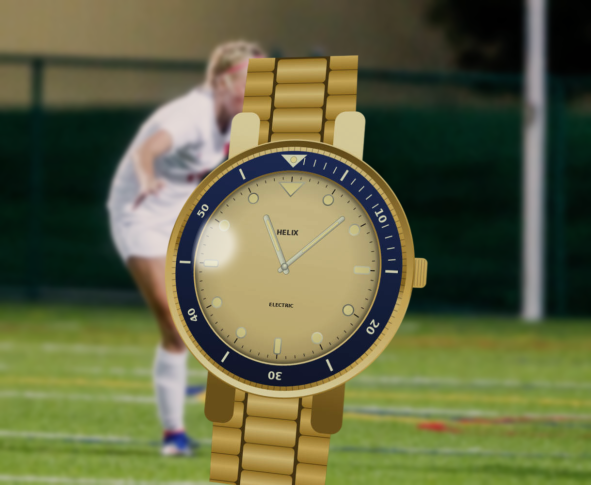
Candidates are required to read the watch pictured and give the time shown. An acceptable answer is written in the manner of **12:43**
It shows **11:08**
